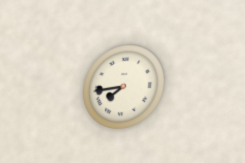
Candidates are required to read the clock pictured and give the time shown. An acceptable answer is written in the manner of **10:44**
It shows **7:44**
